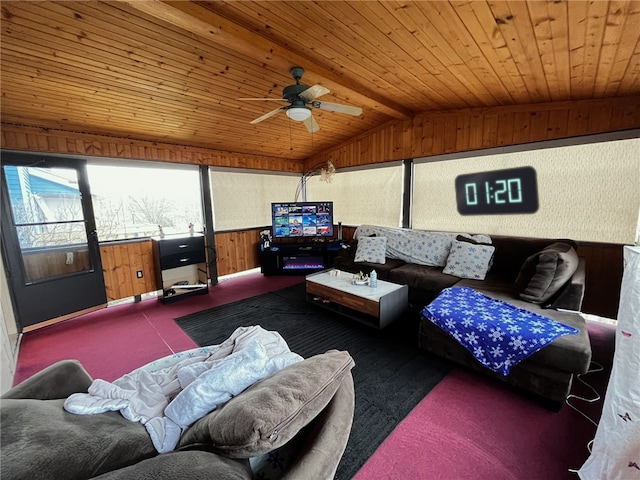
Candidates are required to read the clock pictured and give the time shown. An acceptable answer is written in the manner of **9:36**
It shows **1:20**
